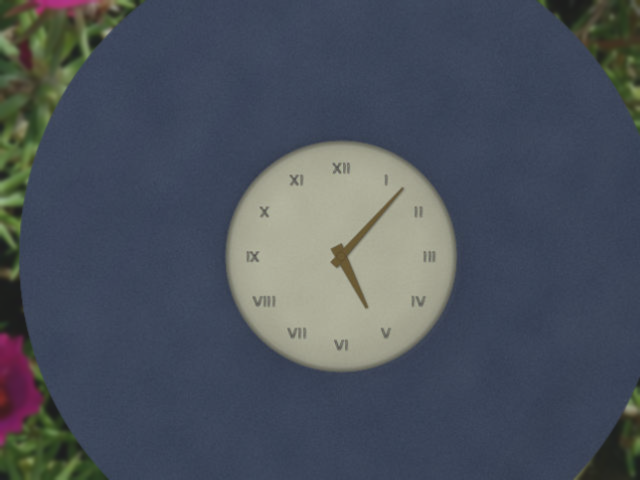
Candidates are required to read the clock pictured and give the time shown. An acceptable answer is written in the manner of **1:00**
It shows **5:07**
